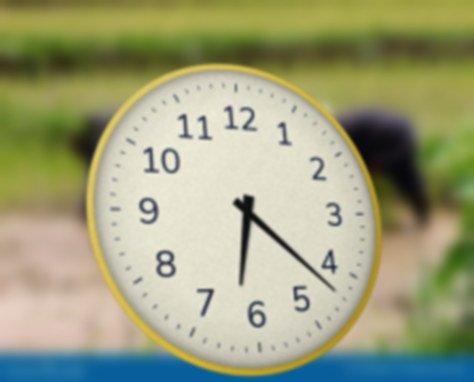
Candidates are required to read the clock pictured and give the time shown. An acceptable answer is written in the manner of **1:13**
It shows **6:22**
